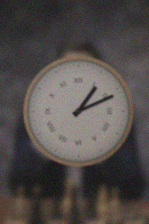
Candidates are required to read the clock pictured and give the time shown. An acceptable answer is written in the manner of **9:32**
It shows **1:11**
